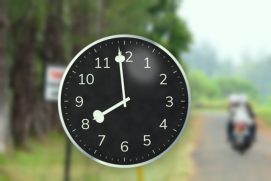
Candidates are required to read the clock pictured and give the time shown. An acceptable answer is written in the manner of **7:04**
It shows **7:59**
